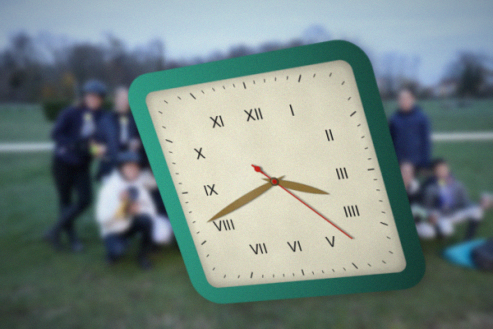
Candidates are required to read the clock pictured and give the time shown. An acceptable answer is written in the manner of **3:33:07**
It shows **3:41:23**
